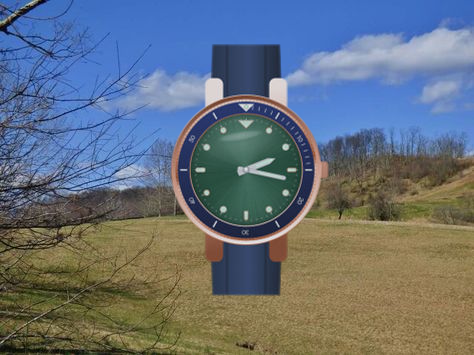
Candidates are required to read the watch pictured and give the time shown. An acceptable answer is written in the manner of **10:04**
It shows **2:17**
